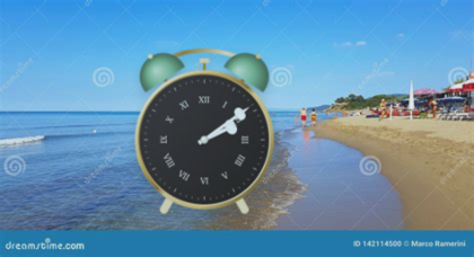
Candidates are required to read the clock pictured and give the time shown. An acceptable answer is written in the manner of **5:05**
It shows **2:09**
